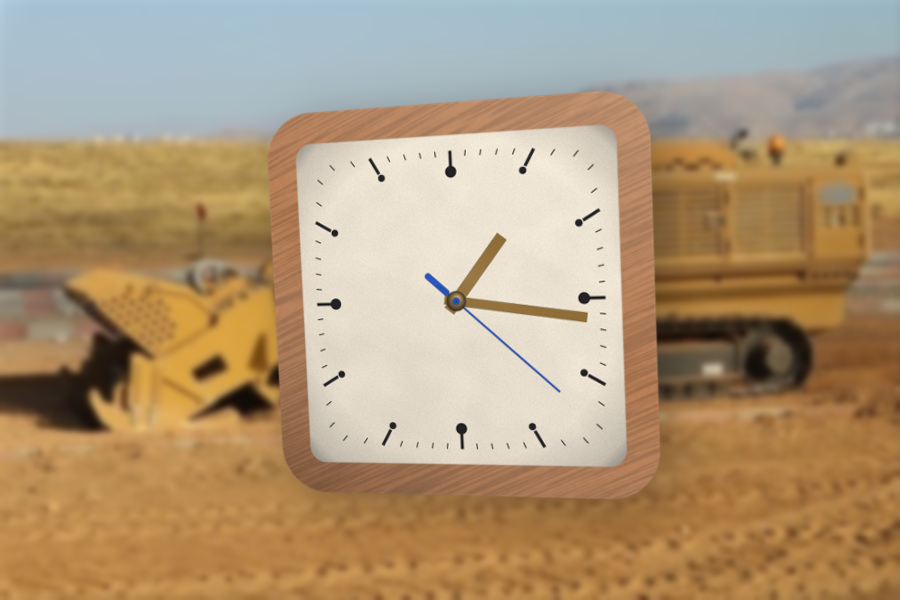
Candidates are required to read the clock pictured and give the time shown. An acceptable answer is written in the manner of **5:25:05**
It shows **1:16:22**
